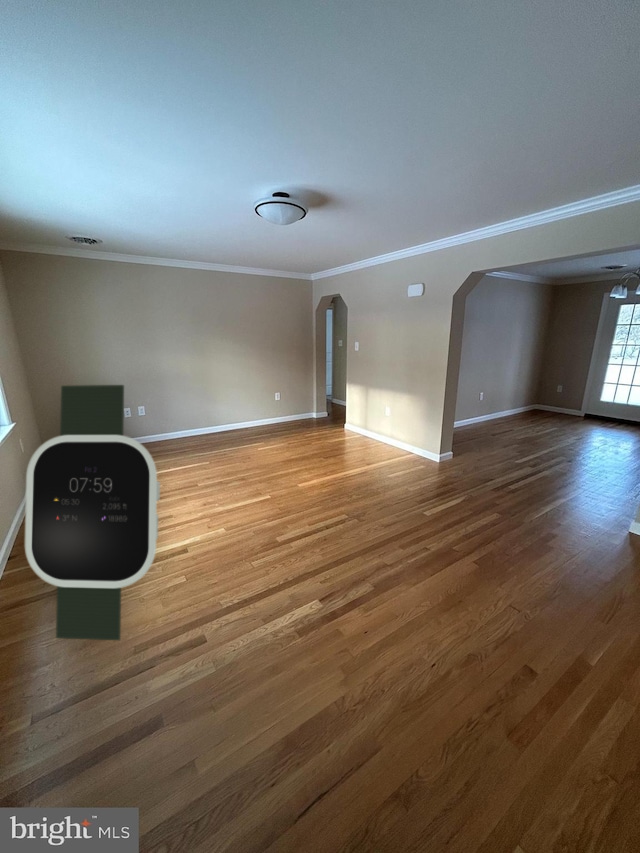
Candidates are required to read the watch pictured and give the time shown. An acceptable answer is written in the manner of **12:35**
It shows **7:59**
